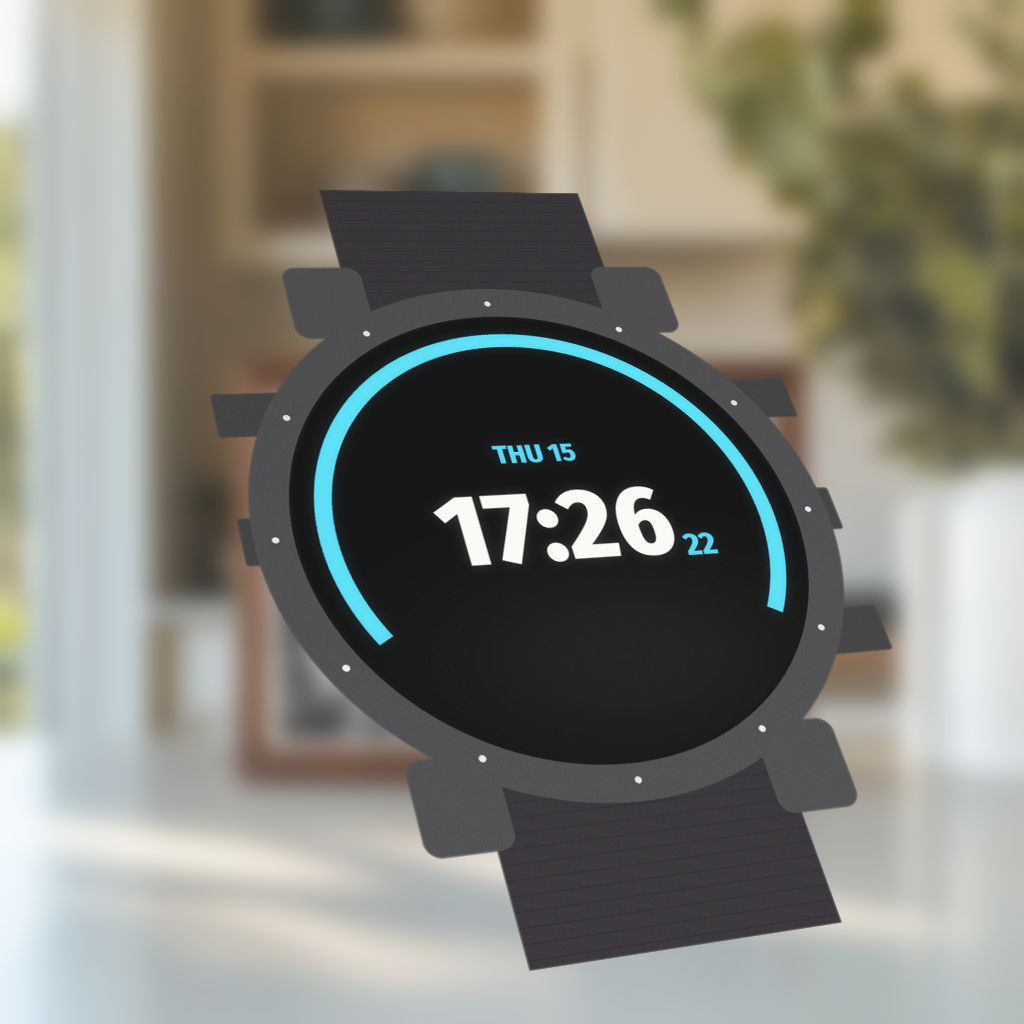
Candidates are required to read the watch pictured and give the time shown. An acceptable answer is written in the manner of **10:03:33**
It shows **17:26:22**
